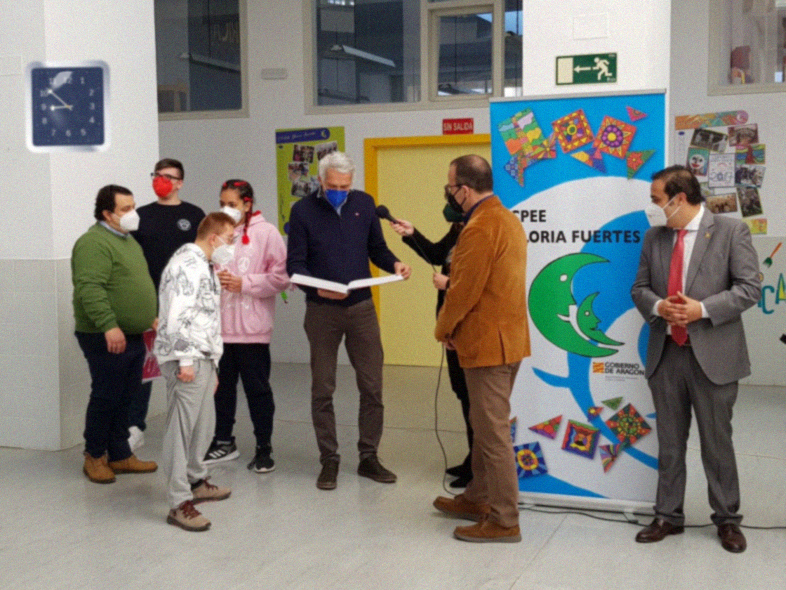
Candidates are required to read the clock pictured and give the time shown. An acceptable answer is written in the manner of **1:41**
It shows **8:52**
